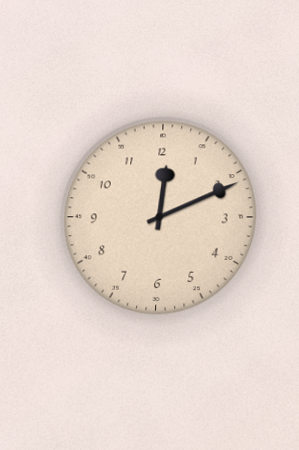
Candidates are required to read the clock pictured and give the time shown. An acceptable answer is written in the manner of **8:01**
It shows **12:11**
